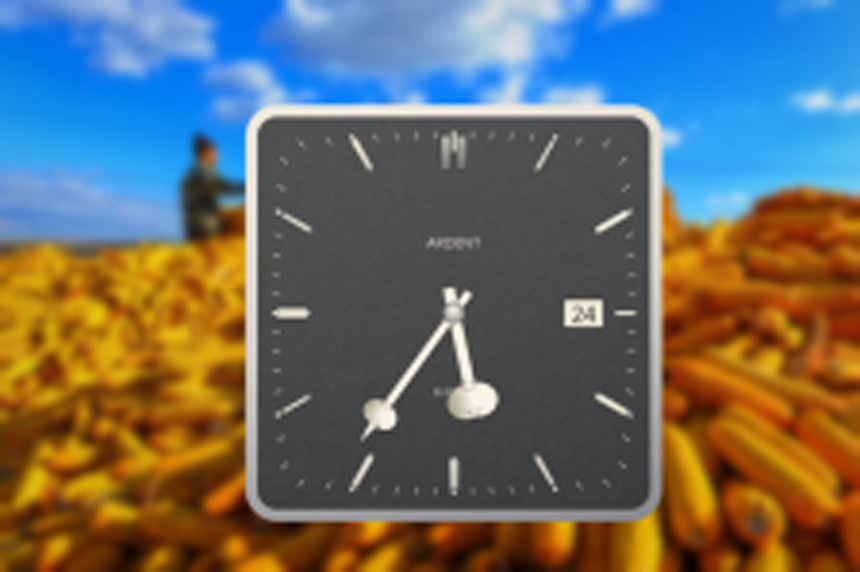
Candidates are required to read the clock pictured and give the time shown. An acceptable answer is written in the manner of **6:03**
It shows **5:36**
